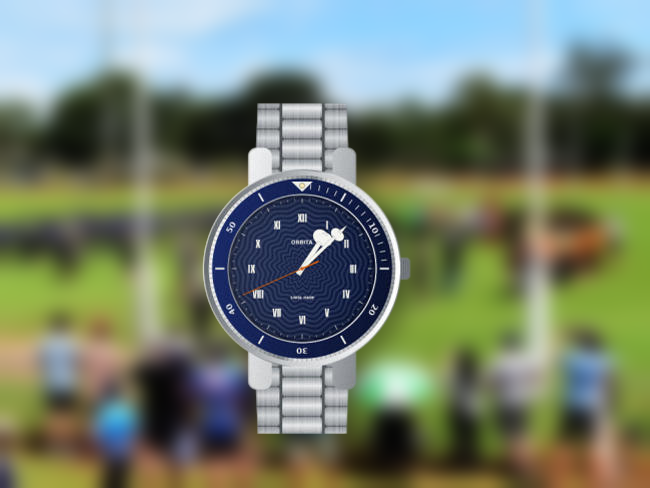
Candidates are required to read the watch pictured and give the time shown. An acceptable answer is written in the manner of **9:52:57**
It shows **1:07:41**
